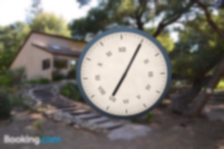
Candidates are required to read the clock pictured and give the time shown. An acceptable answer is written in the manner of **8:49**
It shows **7:05**
